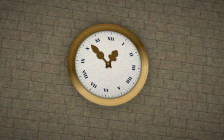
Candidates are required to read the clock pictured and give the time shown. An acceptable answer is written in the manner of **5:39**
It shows **12:52**
